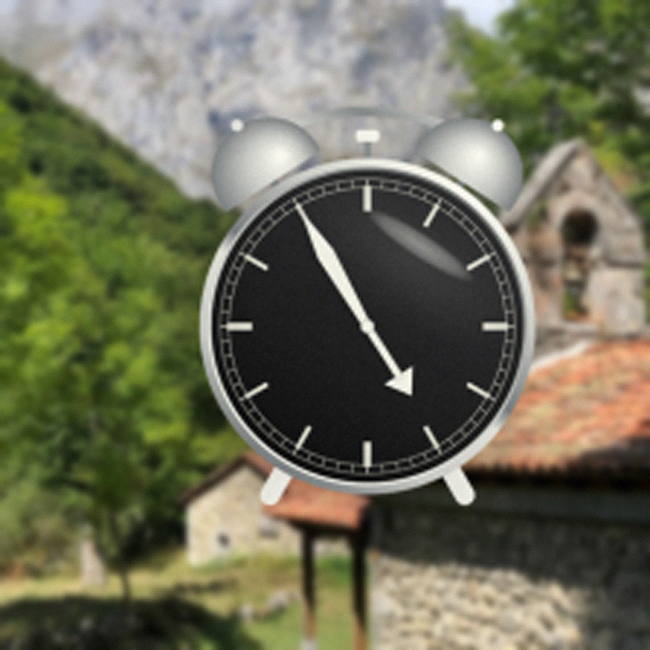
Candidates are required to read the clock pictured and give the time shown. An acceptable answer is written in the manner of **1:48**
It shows **4:55**
